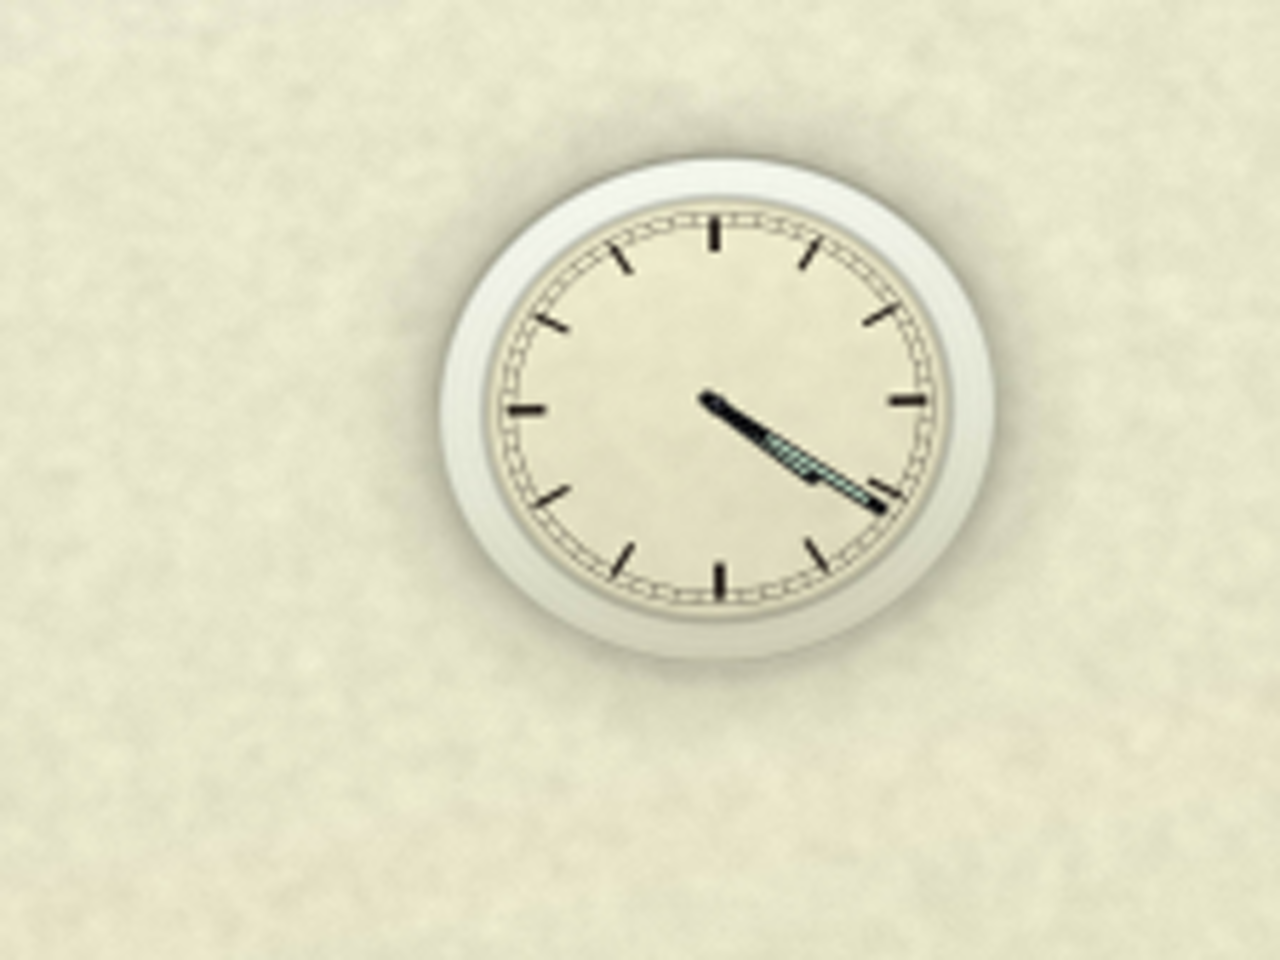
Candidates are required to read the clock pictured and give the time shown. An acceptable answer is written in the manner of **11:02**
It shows **4:21**
